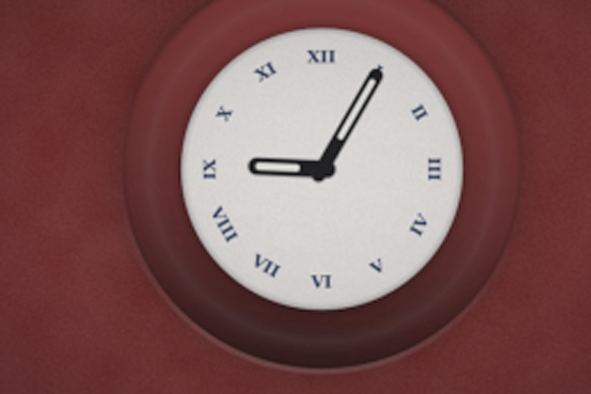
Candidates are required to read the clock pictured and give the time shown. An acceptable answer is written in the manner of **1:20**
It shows **9:05**
